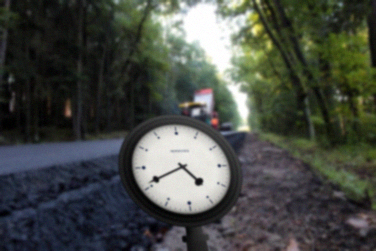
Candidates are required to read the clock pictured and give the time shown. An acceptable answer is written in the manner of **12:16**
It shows **4:41**
